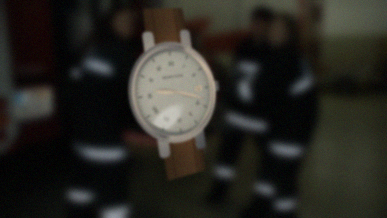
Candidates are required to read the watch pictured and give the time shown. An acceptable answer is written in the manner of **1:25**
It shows **9:18**
